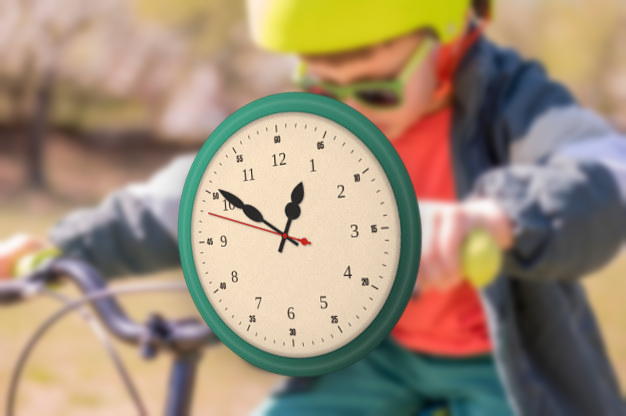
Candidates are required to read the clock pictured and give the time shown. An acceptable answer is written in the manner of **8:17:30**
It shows **12:50:48**
